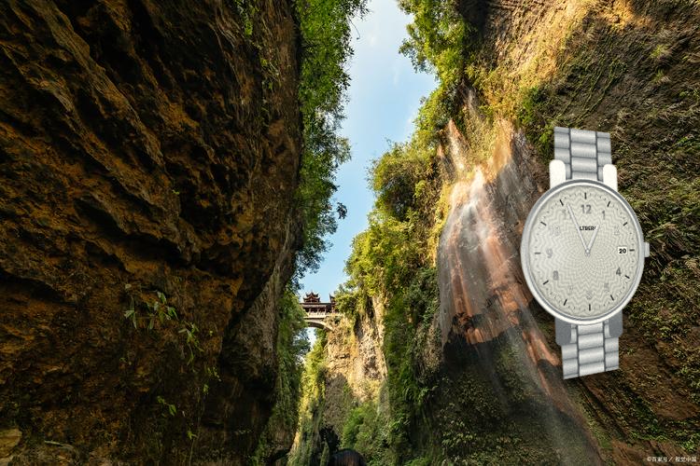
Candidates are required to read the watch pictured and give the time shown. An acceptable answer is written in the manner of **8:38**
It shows **12:56**
